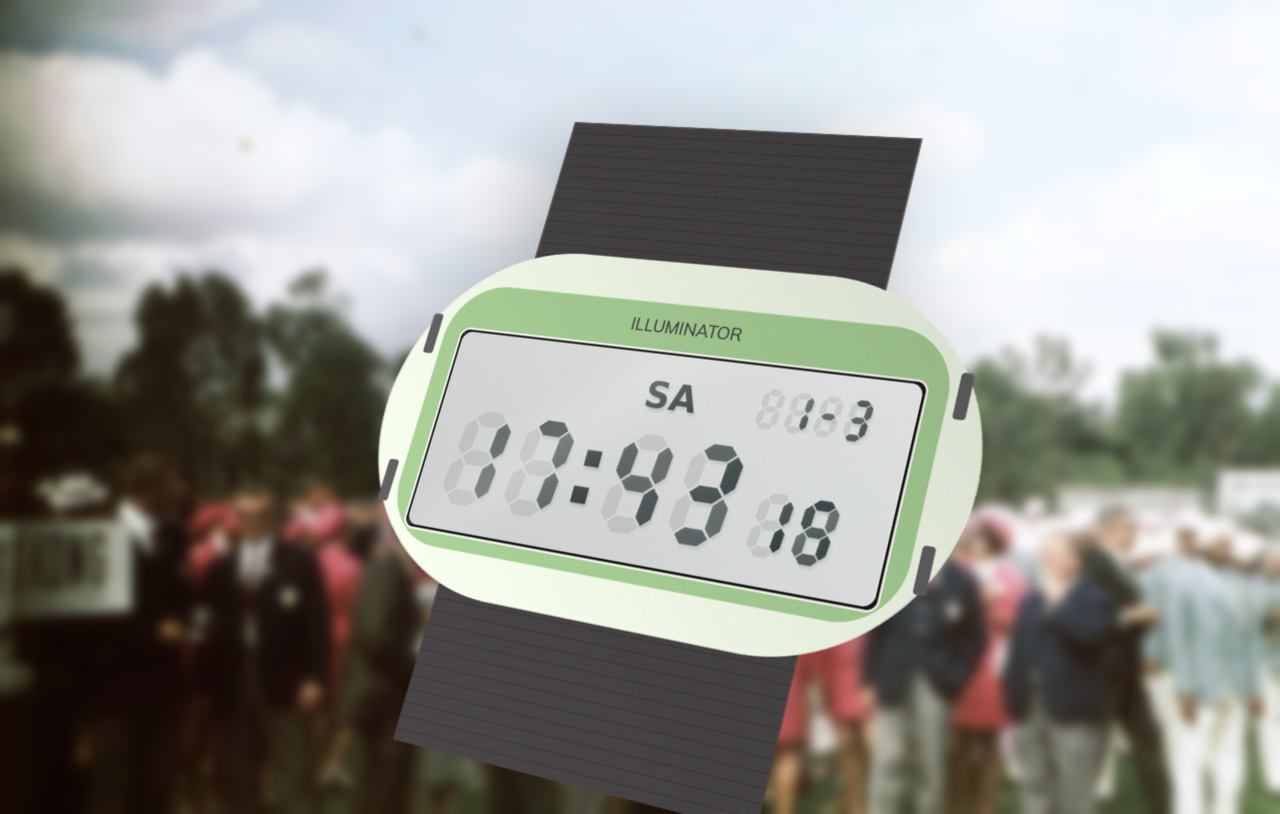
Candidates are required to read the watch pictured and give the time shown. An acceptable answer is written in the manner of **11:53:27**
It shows **17:43:18**
